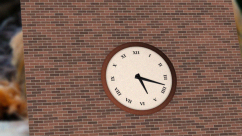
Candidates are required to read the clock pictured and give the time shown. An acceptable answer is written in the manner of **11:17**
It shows **5:18**
